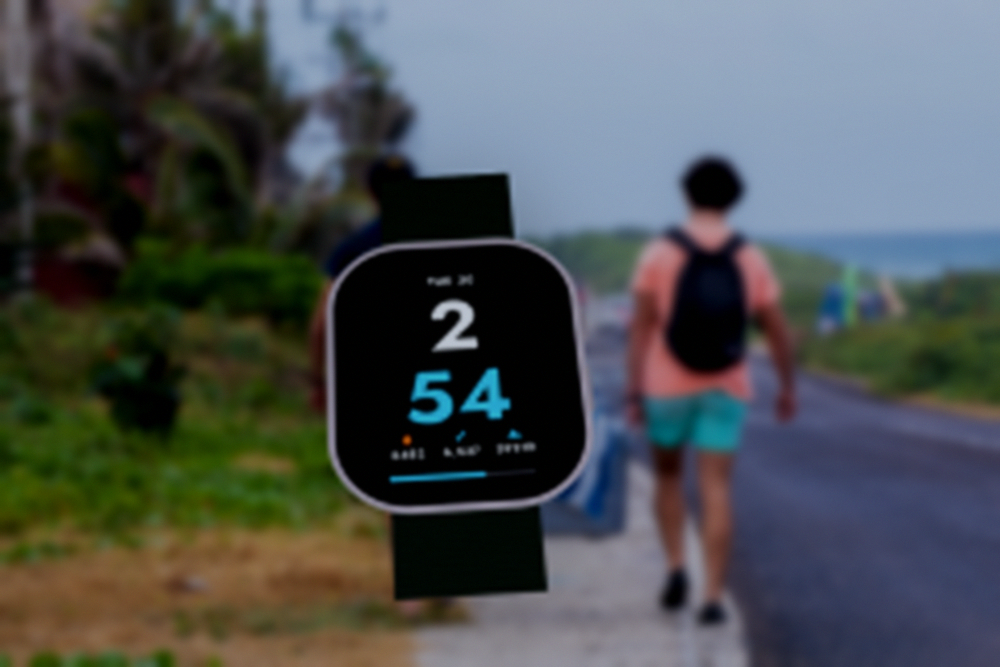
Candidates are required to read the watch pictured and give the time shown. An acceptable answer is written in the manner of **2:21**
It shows **2:54**
